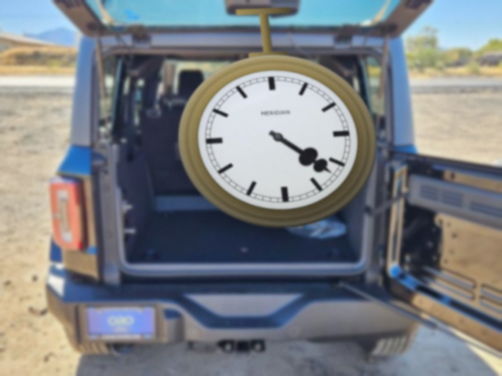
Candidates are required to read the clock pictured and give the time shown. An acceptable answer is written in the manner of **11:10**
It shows **4:22**
